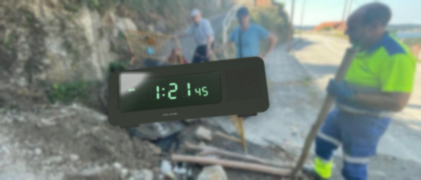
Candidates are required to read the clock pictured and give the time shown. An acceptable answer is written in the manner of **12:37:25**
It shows **1:21:45**
